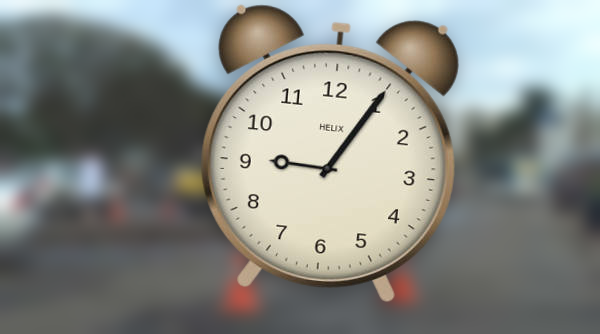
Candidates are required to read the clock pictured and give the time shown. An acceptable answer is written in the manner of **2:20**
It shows **9:05**
